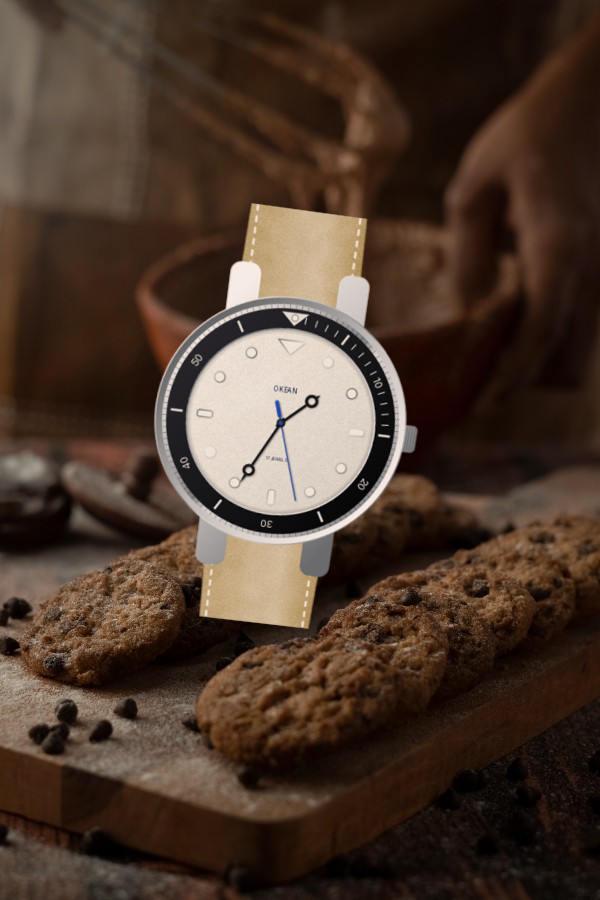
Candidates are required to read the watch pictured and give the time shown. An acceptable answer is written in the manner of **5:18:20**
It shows **1:34:27**
